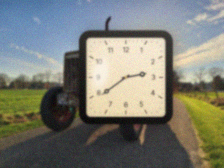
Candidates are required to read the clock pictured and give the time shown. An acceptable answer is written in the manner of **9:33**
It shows **2:39**
